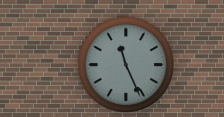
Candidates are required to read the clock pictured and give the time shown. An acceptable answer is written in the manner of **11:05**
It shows **11:26**
